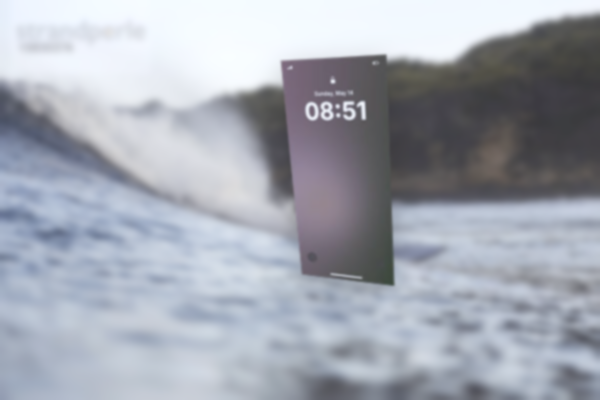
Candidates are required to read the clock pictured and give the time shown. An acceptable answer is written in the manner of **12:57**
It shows **8:51**
